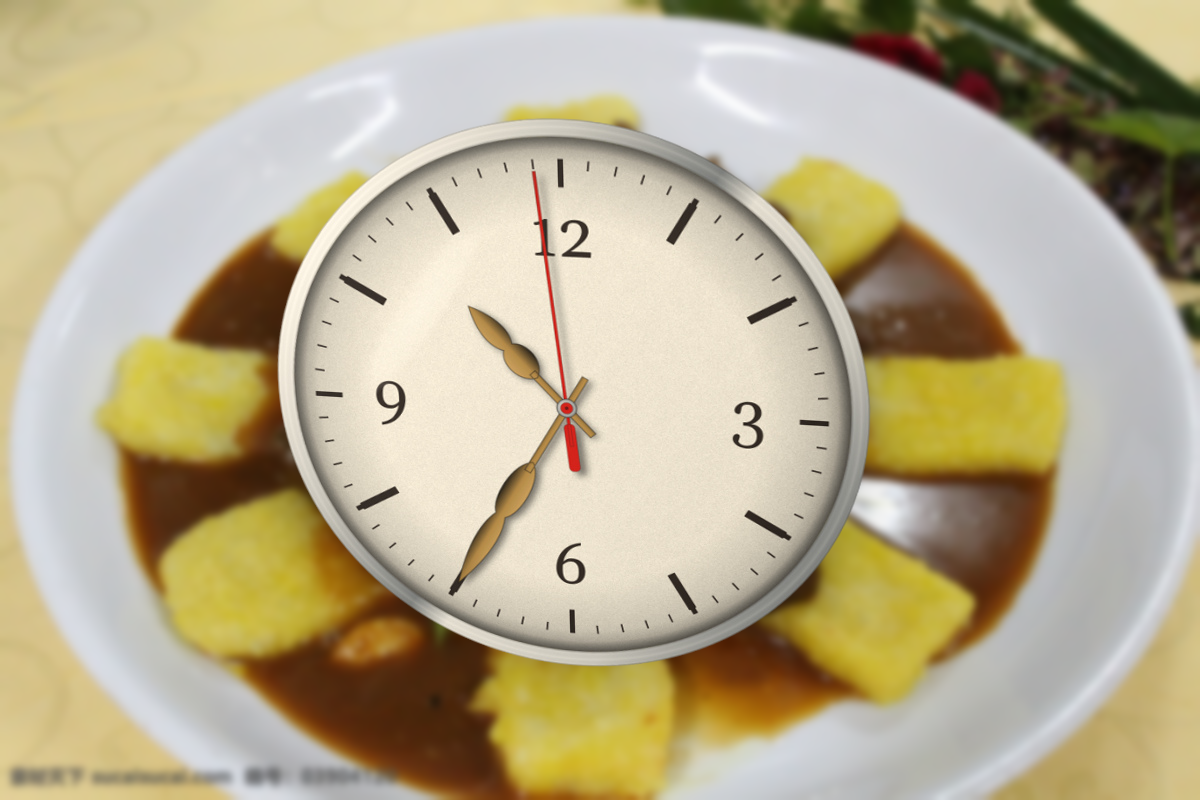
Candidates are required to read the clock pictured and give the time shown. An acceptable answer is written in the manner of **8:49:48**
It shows **10:34:59**
